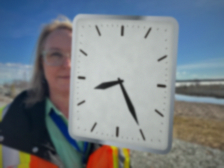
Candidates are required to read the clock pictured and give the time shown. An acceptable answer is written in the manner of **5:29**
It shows **8:25**
